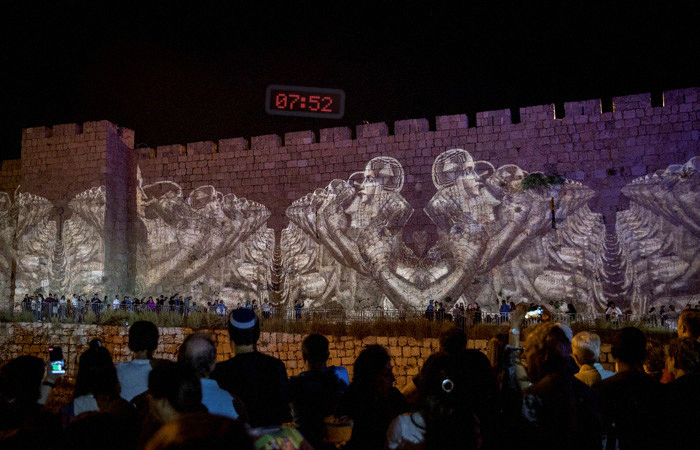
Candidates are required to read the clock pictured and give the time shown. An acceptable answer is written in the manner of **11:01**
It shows **7:52**
